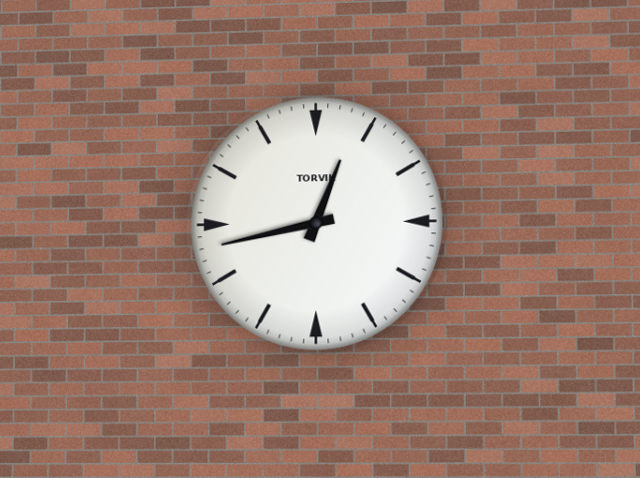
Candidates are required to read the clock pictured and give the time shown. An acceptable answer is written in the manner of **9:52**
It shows **12:43**
